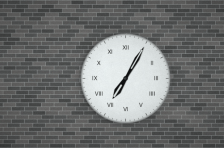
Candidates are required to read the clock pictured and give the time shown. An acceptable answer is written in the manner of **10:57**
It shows **7:05**
